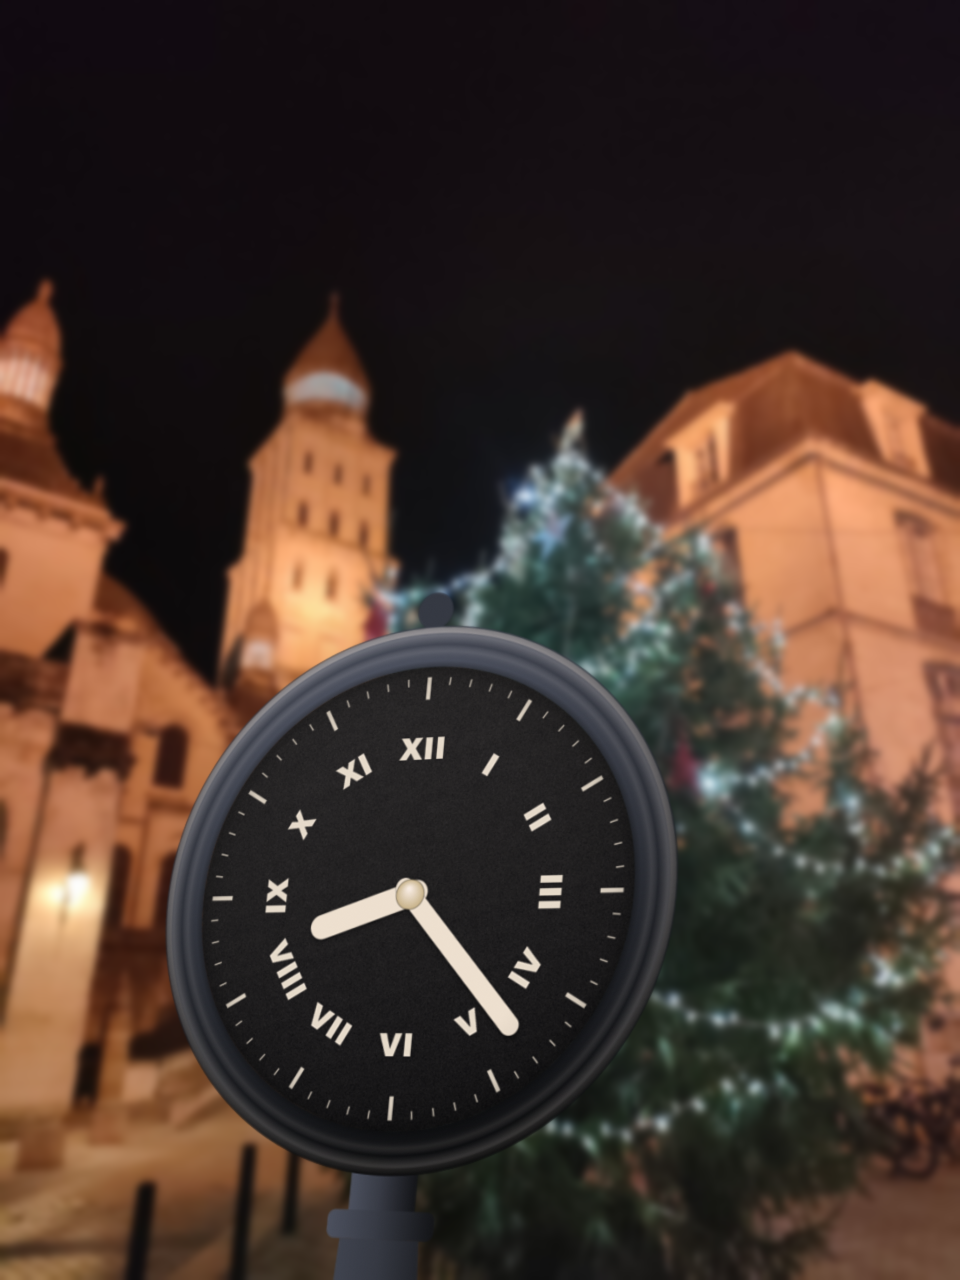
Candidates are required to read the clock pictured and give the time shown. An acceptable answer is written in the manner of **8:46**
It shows **8:23**
